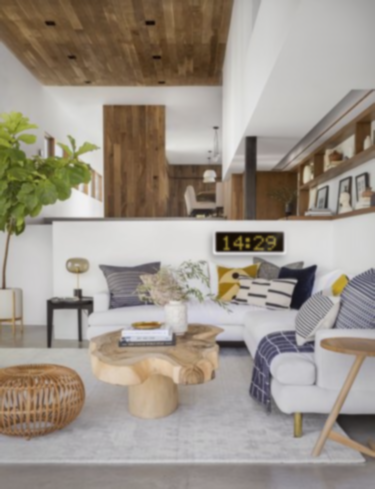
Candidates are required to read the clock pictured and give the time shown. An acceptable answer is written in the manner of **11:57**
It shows **14:29**
